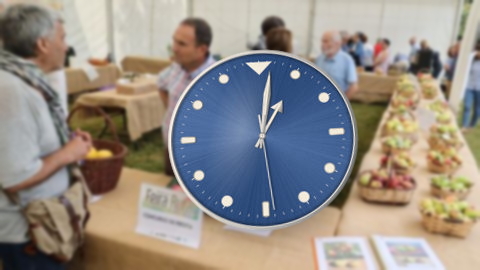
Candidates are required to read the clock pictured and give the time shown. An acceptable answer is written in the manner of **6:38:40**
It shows **1:01:29**
